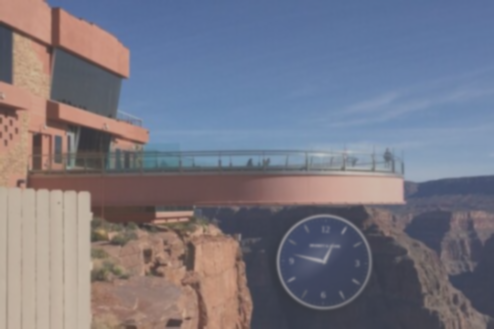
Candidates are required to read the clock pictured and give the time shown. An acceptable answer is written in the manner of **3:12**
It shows **12:47**
